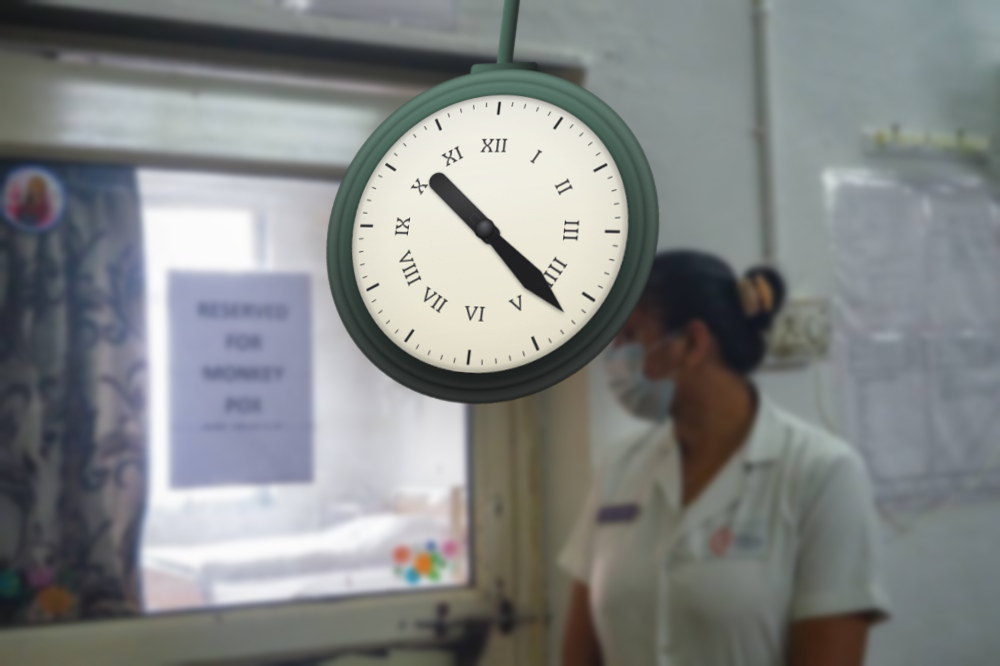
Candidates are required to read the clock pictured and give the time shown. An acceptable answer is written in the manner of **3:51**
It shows **10:22**
